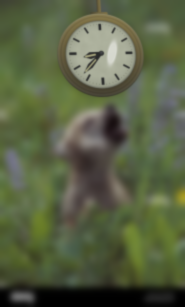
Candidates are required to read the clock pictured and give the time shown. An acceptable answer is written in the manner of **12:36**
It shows **8:37**
